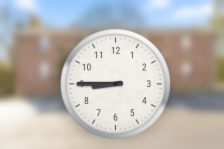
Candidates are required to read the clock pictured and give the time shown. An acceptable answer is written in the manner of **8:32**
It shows **8:45**
